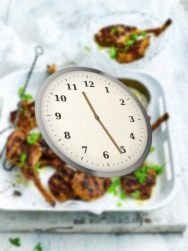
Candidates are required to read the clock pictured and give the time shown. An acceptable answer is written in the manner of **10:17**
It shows **11:26**
